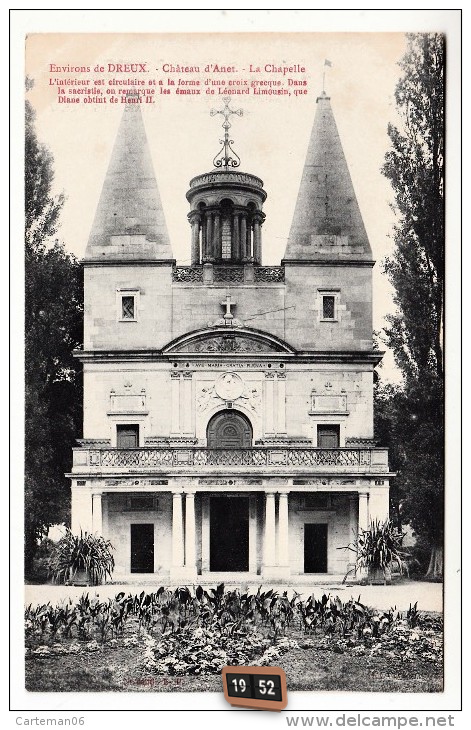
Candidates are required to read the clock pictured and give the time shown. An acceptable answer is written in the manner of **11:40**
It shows **19:52**
